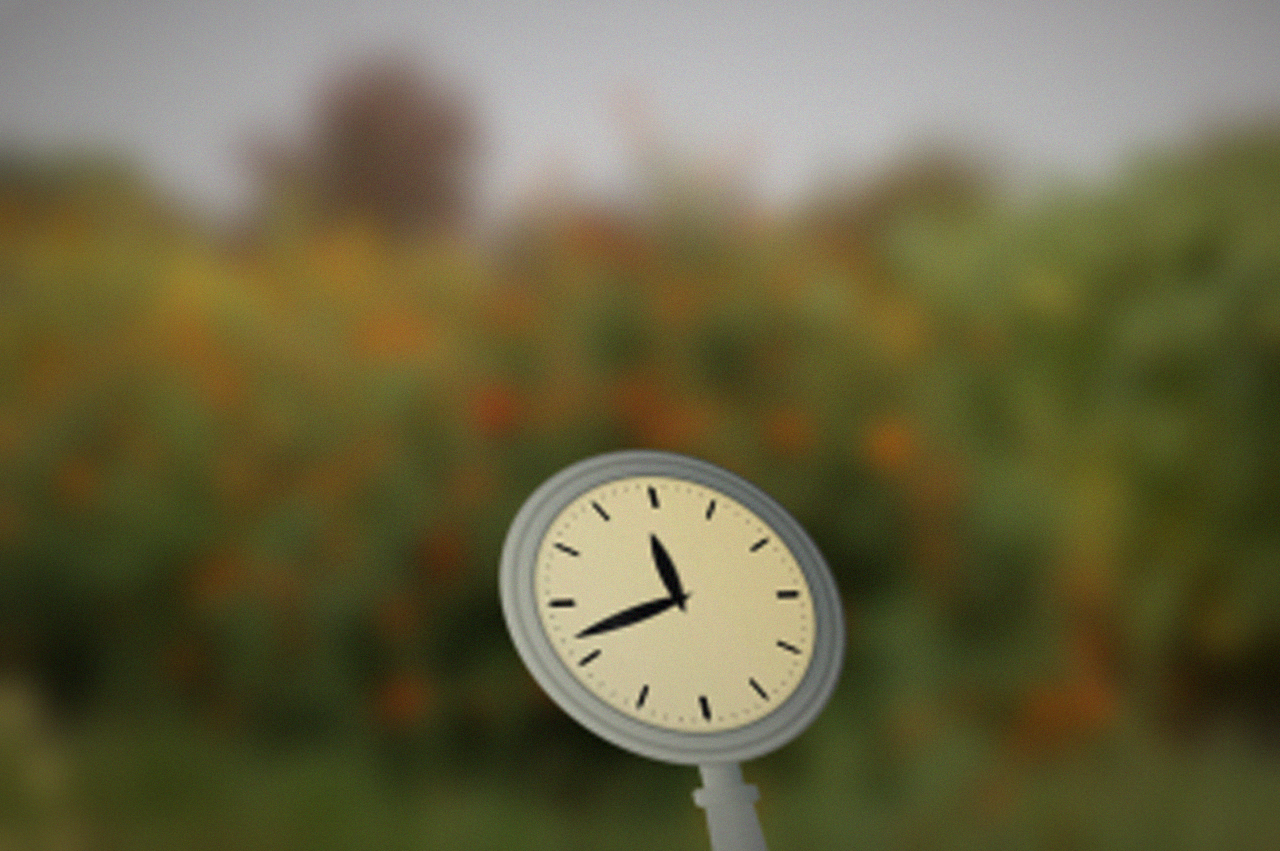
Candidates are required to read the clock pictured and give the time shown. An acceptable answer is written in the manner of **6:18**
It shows **11:42**
